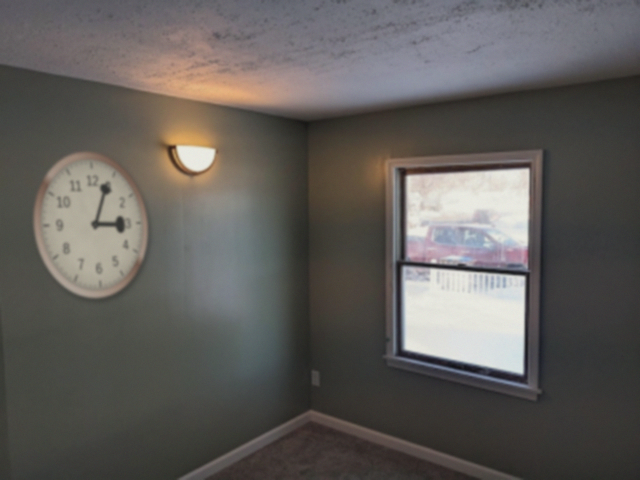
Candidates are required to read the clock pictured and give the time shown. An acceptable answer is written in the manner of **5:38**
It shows **3:04**
